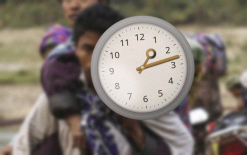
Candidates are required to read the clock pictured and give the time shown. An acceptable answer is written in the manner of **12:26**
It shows **1:13**
